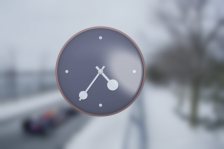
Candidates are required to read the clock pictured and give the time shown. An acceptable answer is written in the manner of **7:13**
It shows **4:36**
